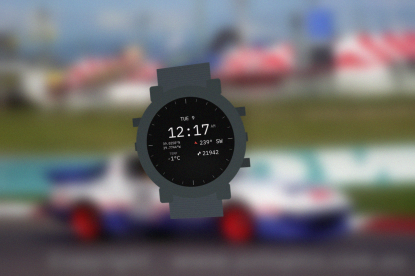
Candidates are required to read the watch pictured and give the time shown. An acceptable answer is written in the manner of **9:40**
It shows **12:17**
